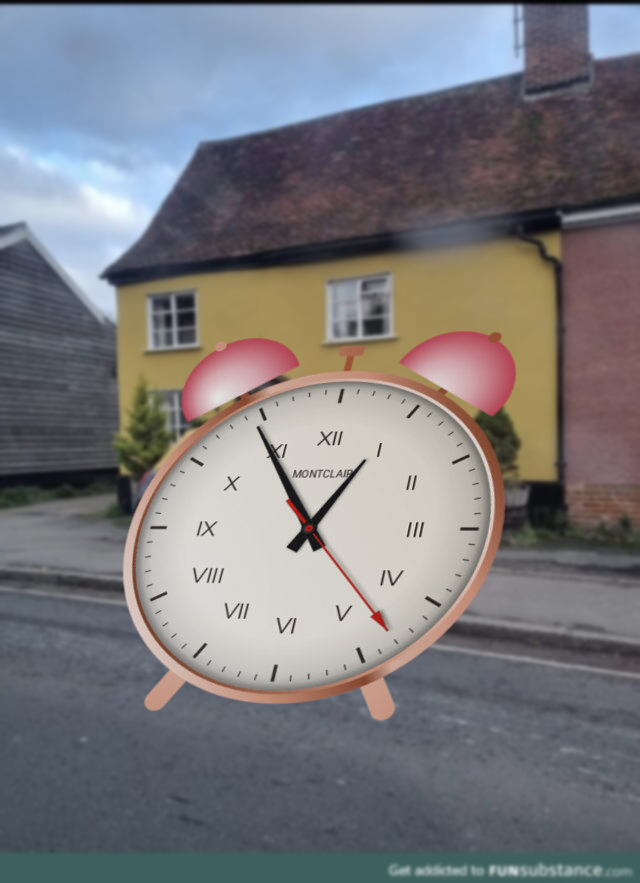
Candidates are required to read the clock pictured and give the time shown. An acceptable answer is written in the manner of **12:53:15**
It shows **12:54:23**
